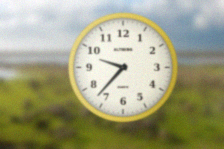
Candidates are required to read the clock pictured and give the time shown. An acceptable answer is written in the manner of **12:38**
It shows **9:37**
